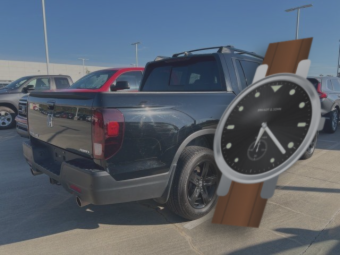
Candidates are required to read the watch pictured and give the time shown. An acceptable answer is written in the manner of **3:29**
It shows **6:22**
